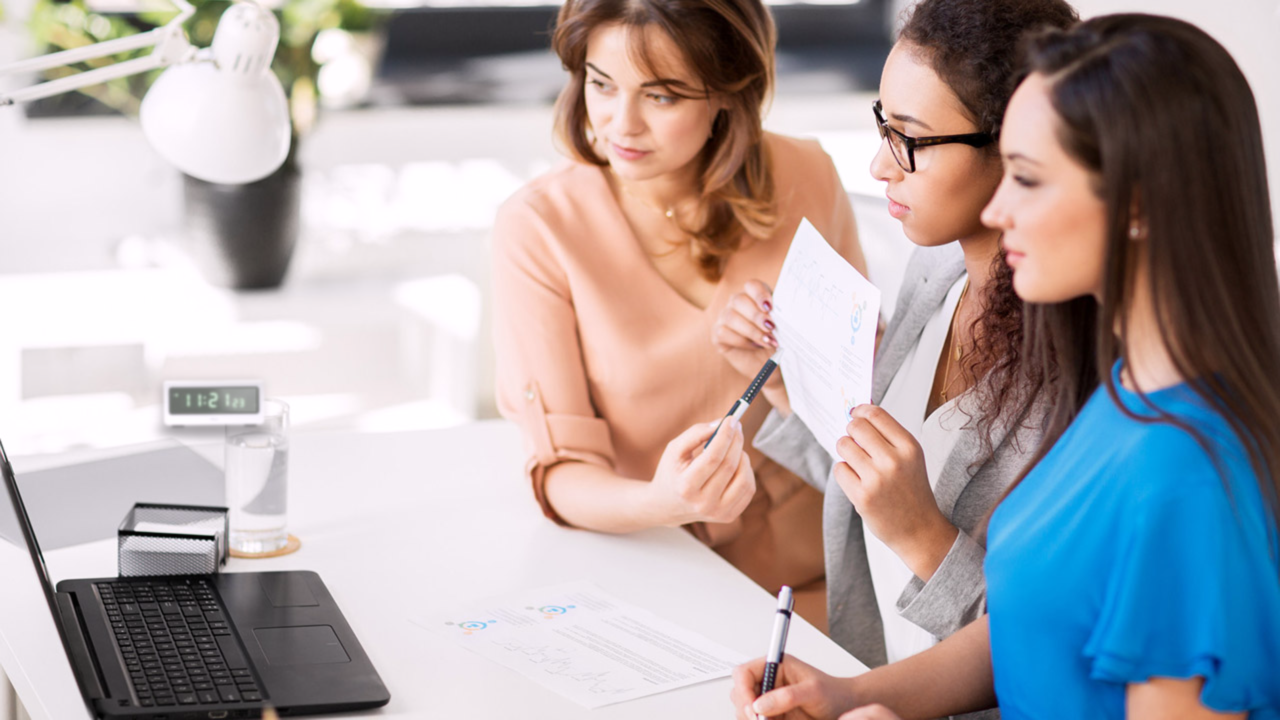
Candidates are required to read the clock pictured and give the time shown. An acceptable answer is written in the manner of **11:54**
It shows **11:21**
